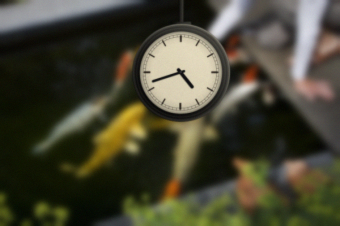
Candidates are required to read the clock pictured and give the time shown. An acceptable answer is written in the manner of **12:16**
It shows **4:42**
